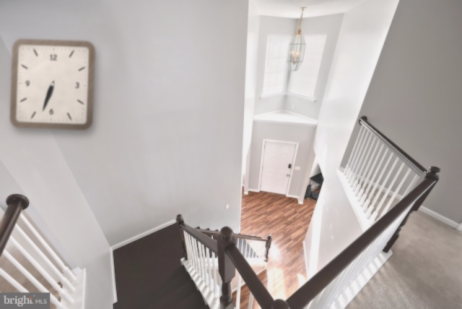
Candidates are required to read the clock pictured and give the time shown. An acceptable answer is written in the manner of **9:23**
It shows **6:33**
